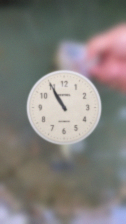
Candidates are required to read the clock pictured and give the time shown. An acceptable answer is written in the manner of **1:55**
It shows **10:55**
